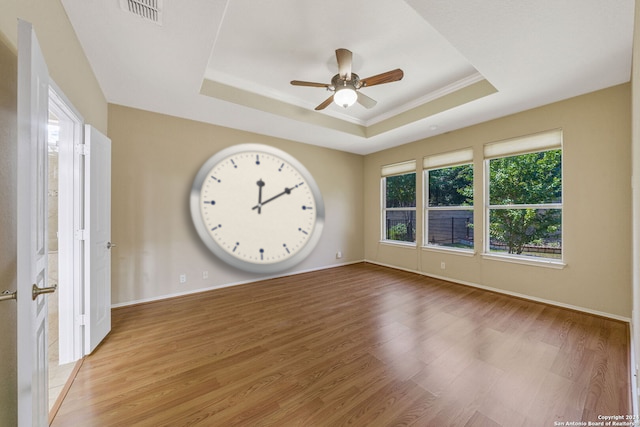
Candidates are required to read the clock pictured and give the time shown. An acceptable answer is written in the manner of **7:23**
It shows **12:10**
